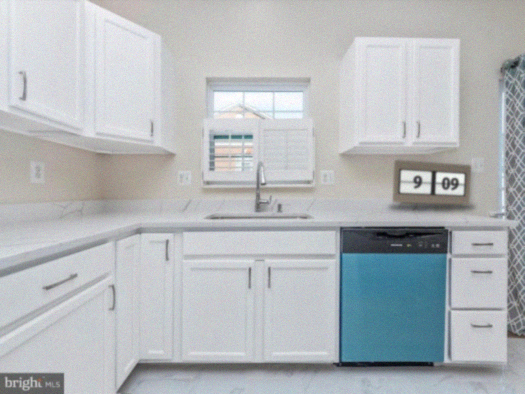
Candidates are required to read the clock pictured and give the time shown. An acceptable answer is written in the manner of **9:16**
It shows **9:09**
